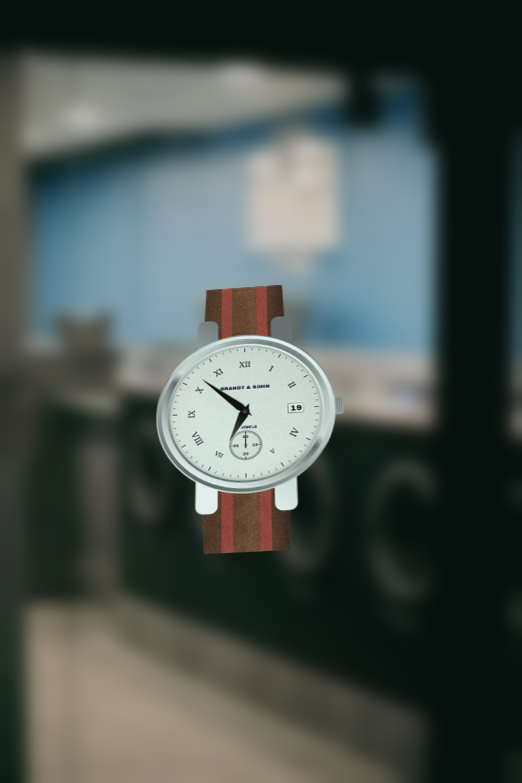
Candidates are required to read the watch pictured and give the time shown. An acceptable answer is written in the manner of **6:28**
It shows **6:52**
